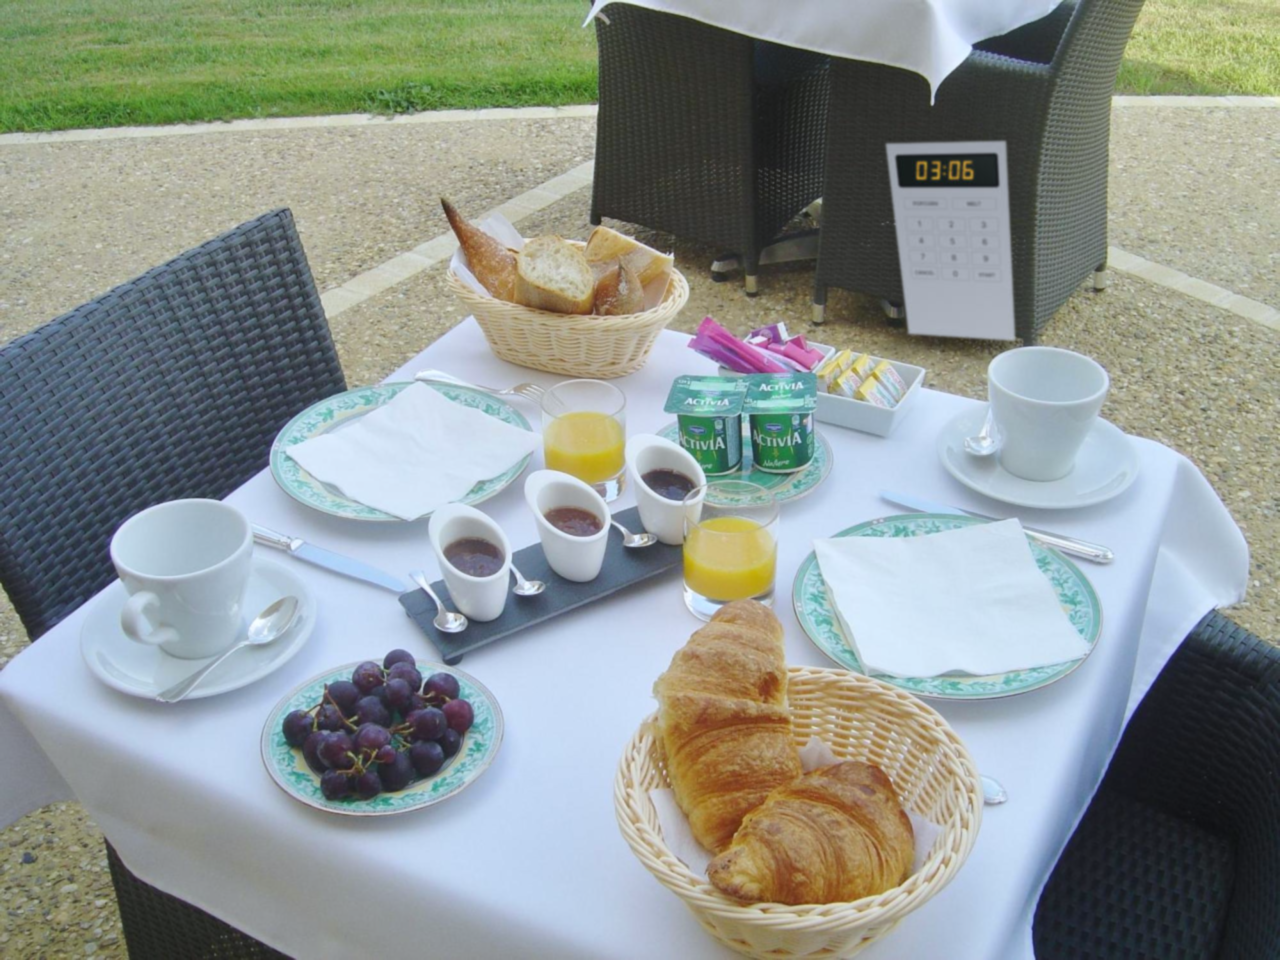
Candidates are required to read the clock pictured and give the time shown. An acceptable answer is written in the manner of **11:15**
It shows **3:06**
